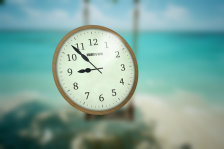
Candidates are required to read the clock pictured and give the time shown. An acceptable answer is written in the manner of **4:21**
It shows **8:53**
